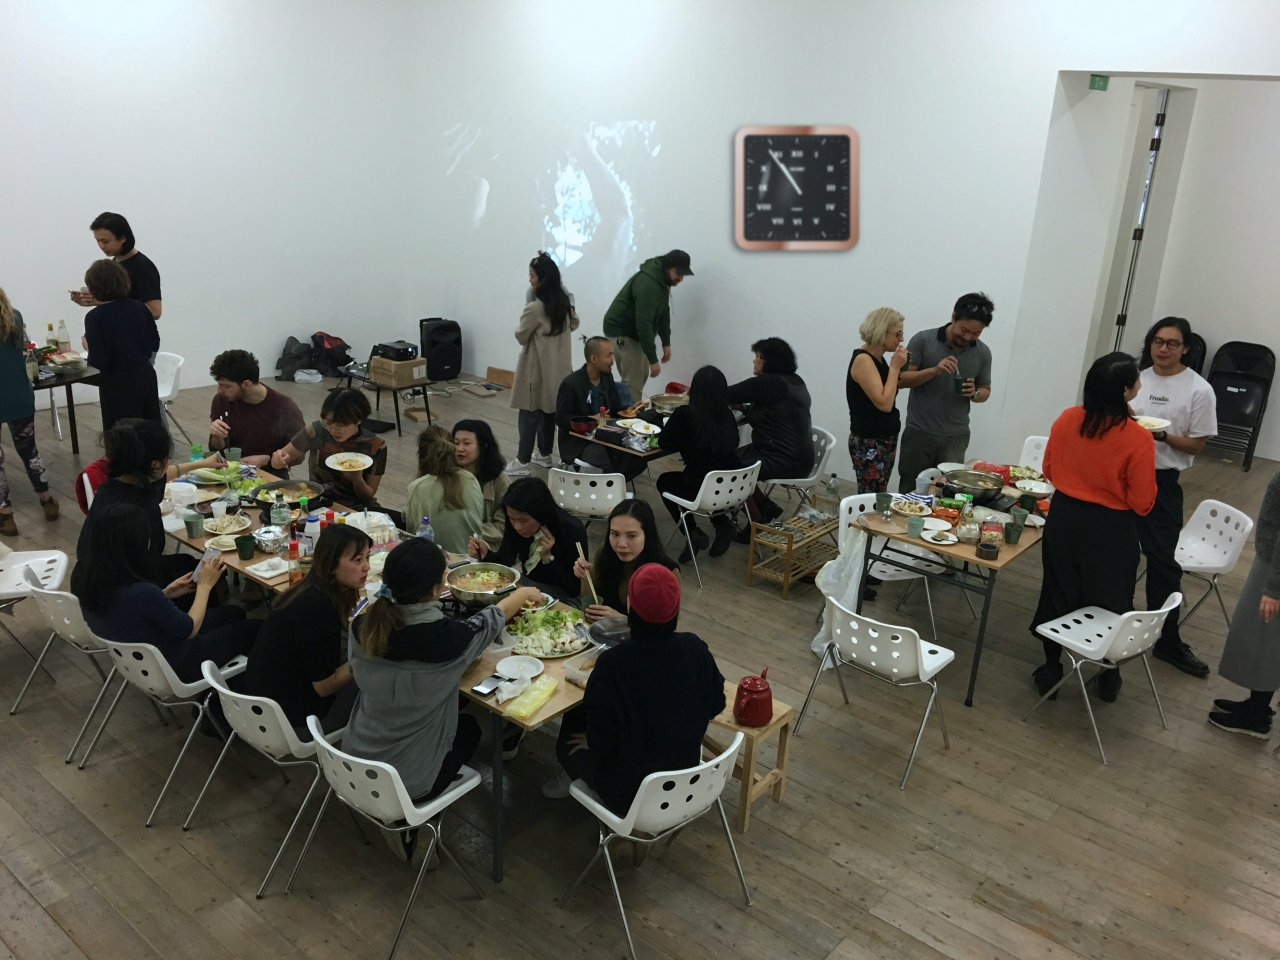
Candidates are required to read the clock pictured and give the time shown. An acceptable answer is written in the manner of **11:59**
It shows **10:54**
